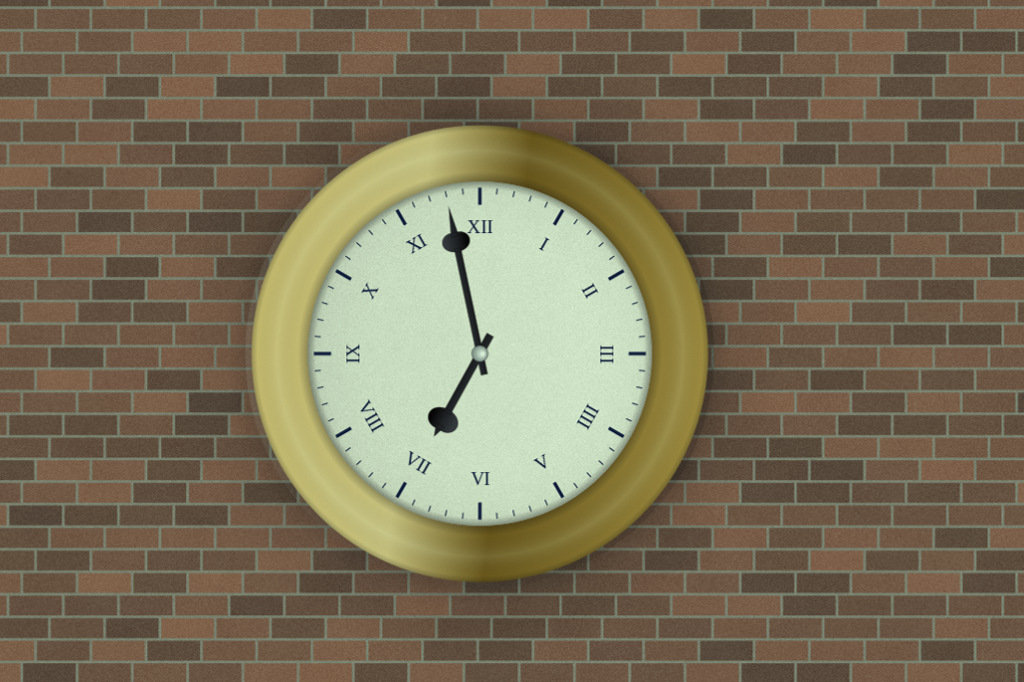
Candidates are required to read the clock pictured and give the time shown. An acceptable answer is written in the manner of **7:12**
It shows **6:58**
